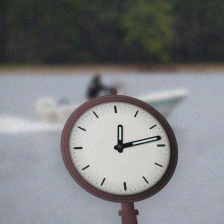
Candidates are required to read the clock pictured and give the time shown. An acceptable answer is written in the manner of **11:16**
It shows **12:13**
